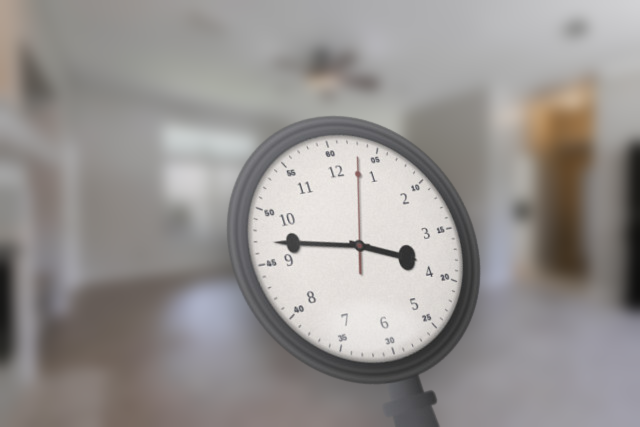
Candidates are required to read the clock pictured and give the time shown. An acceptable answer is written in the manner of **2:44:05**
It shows **3:47:03**
